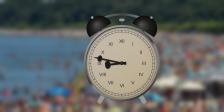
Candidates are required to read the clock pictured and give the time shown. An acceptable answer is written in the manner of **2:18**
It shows **8:47**
